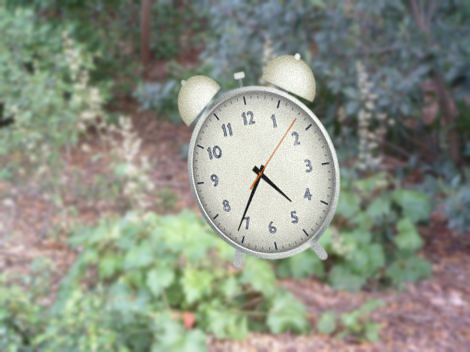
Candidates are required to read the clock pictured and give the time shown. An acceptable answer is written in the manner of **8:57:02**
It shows **4:36:08**
